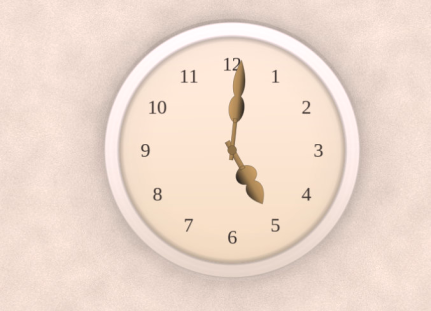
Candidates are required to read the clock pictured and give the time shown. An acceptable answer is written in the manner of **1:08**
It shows **5:01**
